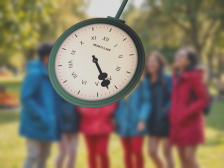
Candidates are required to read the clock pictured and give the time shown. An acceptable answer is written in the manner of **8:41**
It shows **4:22**
